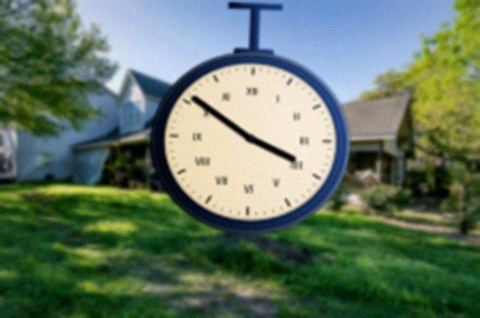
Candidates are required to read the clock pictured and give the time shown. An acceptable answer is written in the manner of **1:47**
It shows **3:51**
